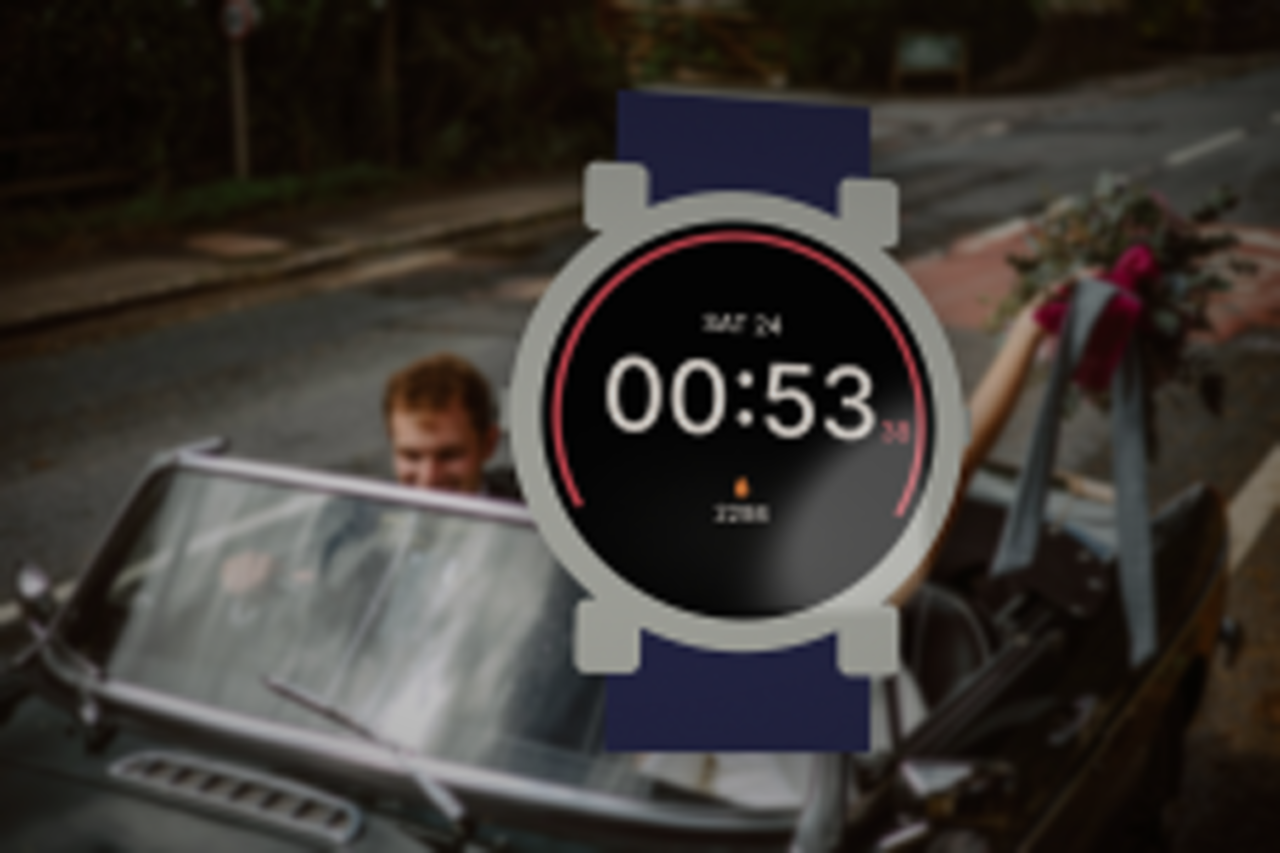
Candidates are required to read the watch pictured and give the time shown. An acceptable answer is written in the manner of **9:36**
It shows **0:53**
